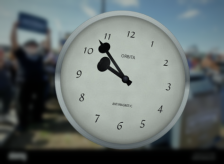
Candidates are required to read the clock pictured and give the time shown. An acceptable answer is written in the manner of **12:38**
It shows **9:53**
